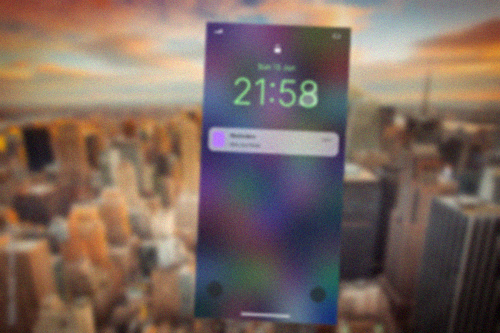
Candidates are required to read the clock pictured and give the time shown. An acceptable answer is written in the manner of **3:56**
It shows **21:58**
